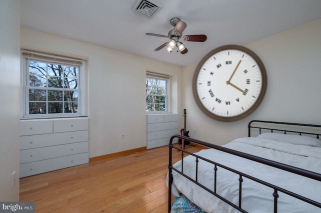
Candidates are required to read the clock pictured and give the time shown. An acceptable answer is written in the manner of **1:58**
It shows **4:05**
